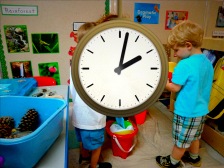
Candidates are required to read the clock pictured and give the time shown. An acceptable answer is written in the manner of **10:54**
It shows **2:02**
